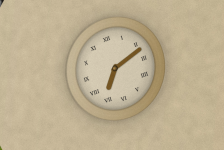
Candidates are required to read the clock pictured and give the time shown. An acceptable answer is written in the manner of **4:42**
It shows **7:12**
